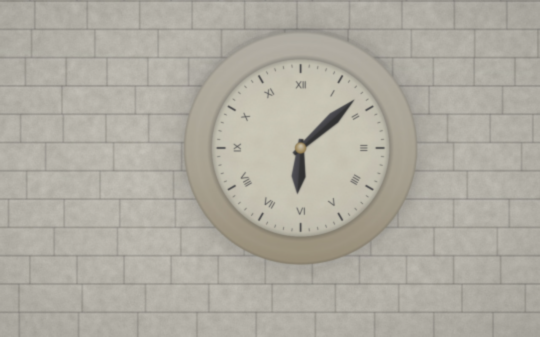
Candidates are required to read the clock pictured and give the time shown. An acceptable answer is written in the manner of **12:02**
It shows **6:08**
